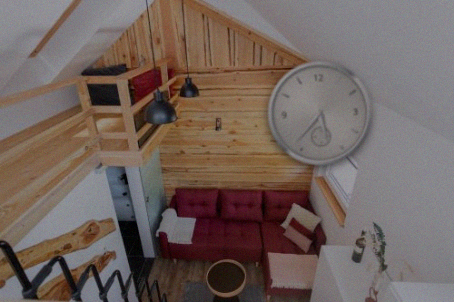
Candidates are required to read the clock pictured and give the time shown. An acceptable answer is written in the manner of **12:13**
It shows **5:37**
